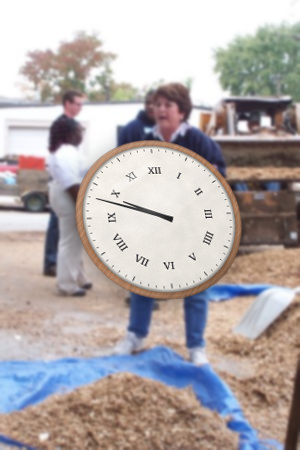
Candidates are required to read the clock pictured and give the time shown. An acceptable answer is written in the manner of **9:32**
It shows **9:48**
